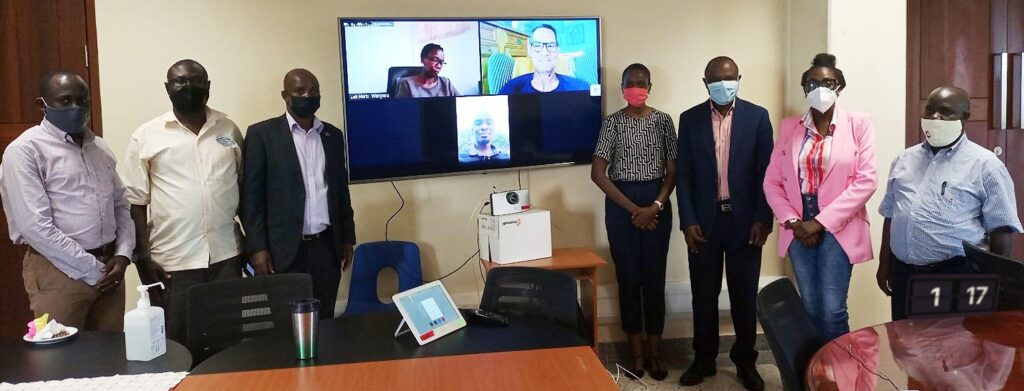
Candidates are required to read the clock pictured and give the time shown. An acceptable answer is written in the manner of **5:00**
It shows **1:17**
